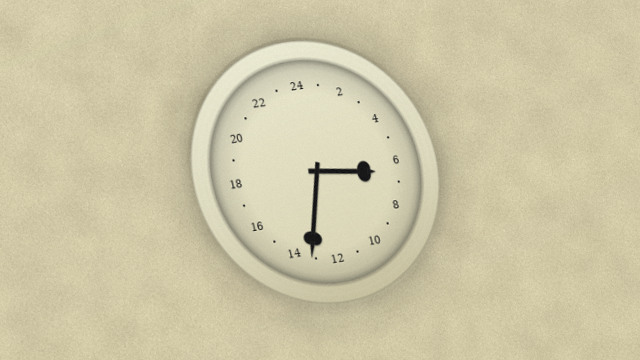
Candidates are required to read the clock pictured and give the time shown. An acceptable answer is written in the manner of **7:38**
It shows **6:33**
